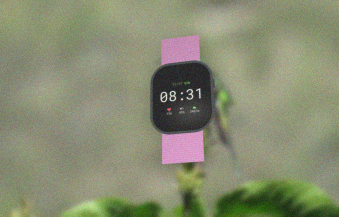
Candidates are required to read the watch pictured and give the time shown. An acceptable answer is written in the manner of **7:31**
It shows **8:31**
